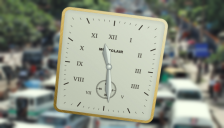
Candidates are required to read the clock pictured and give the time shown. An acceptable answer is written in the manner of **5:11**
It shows **11:29**
